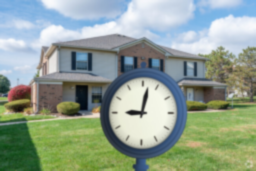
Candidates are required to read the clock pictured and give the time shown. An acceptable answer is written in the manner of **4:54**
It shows **9:02**
